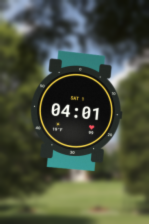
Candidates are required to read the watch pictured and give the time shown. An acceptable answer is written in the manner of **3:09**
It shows **4:01**
